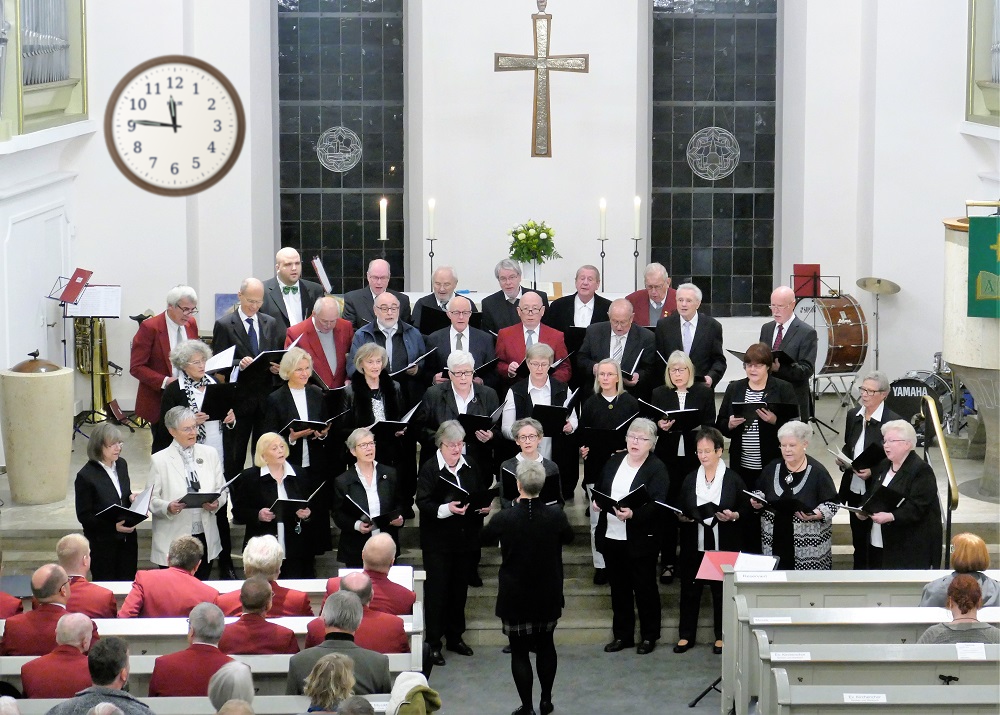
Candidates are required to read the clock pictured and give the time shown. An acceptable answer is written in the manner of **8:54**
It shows **11:46**
